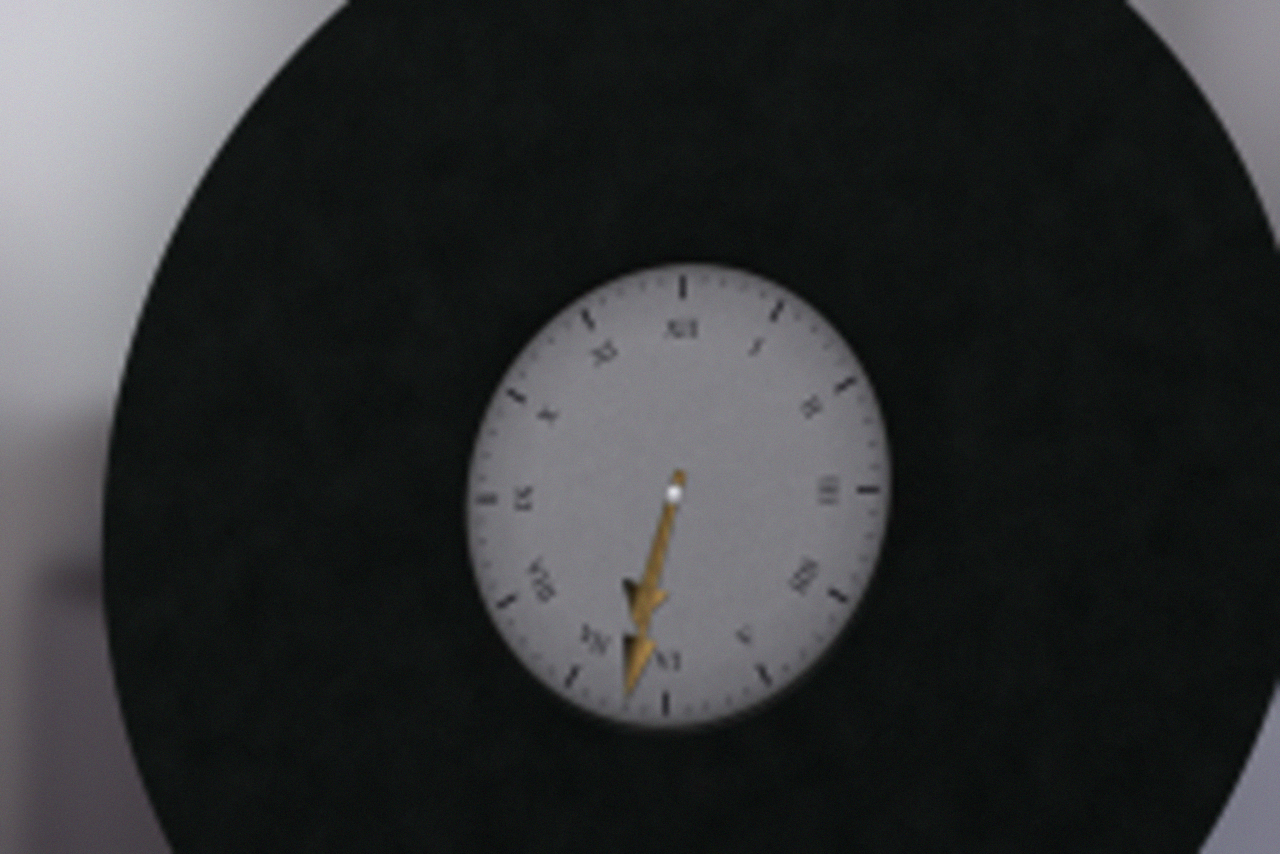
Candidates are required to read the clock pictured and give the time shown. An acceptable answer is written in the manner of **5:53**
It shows **6:32**
